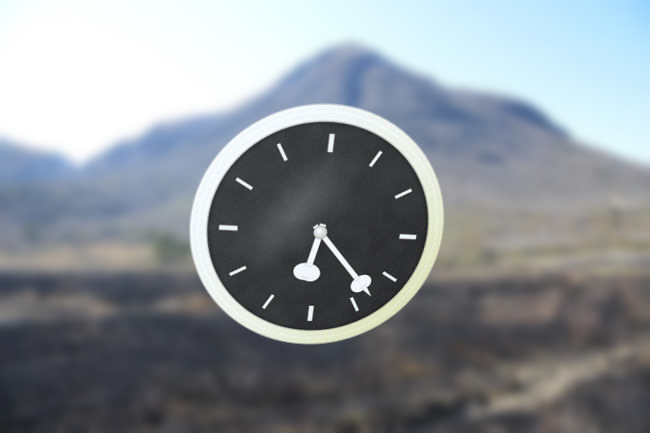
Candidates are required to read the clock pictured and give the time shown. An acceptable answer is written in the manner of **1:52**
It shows **6:23**
